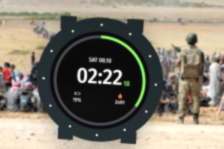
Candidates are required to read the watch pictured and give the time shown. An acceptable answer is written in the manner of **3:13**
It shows **2:22**
